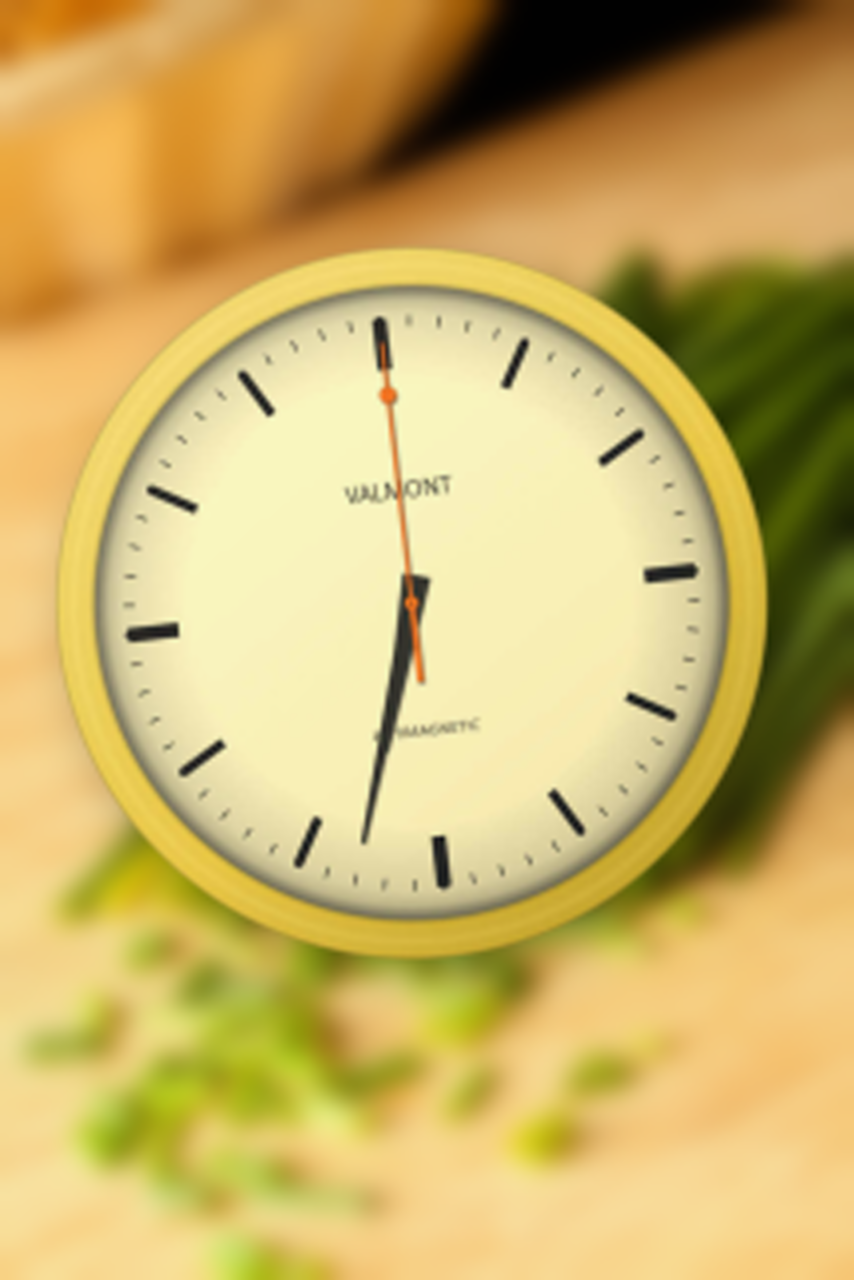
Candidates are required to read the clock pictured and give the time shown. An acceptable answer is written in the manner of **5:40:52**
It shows **6:33:00**
